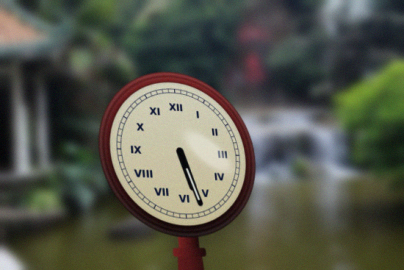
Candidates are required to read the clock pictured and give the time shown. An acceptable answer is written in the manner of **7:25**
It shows **5:27**
